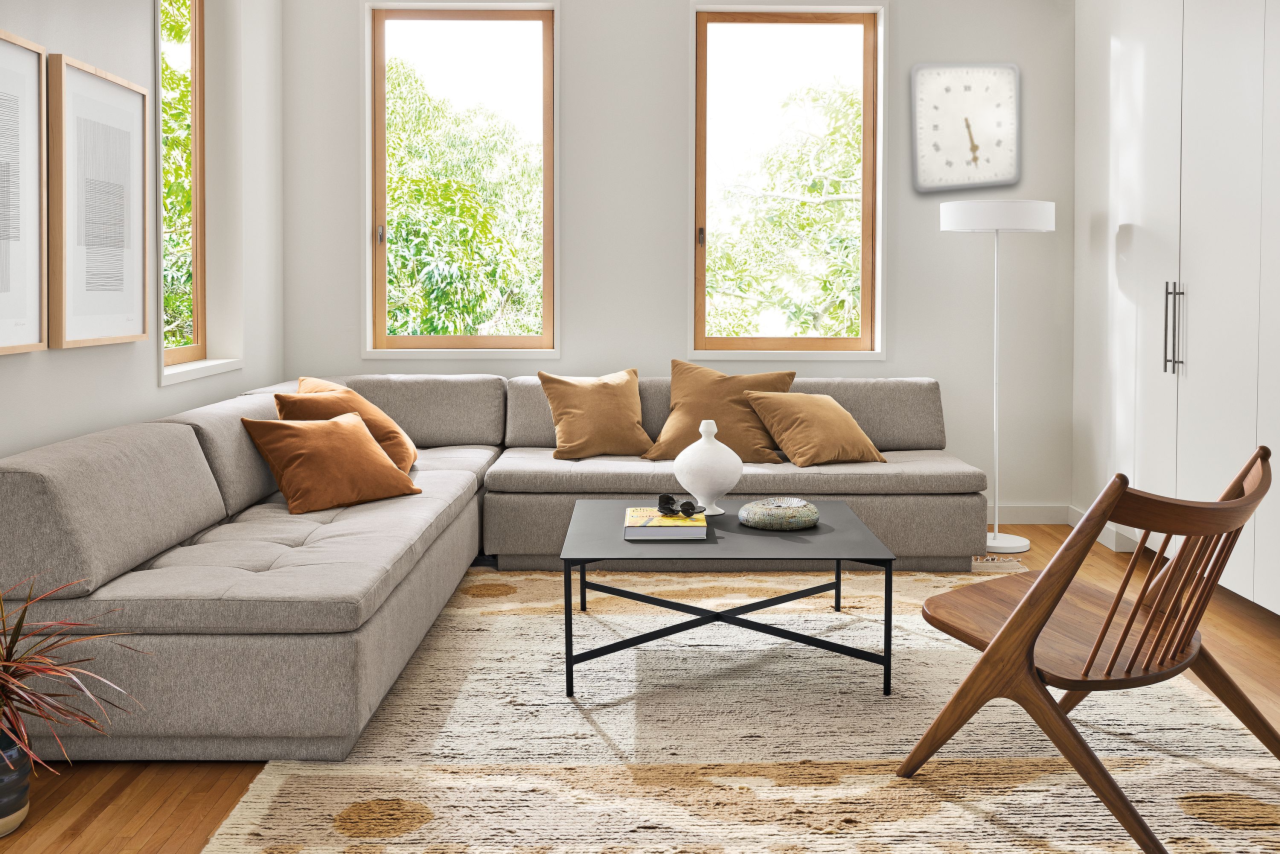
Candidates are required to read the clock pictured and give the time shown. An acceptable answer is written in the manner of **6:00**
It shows **5:28**
